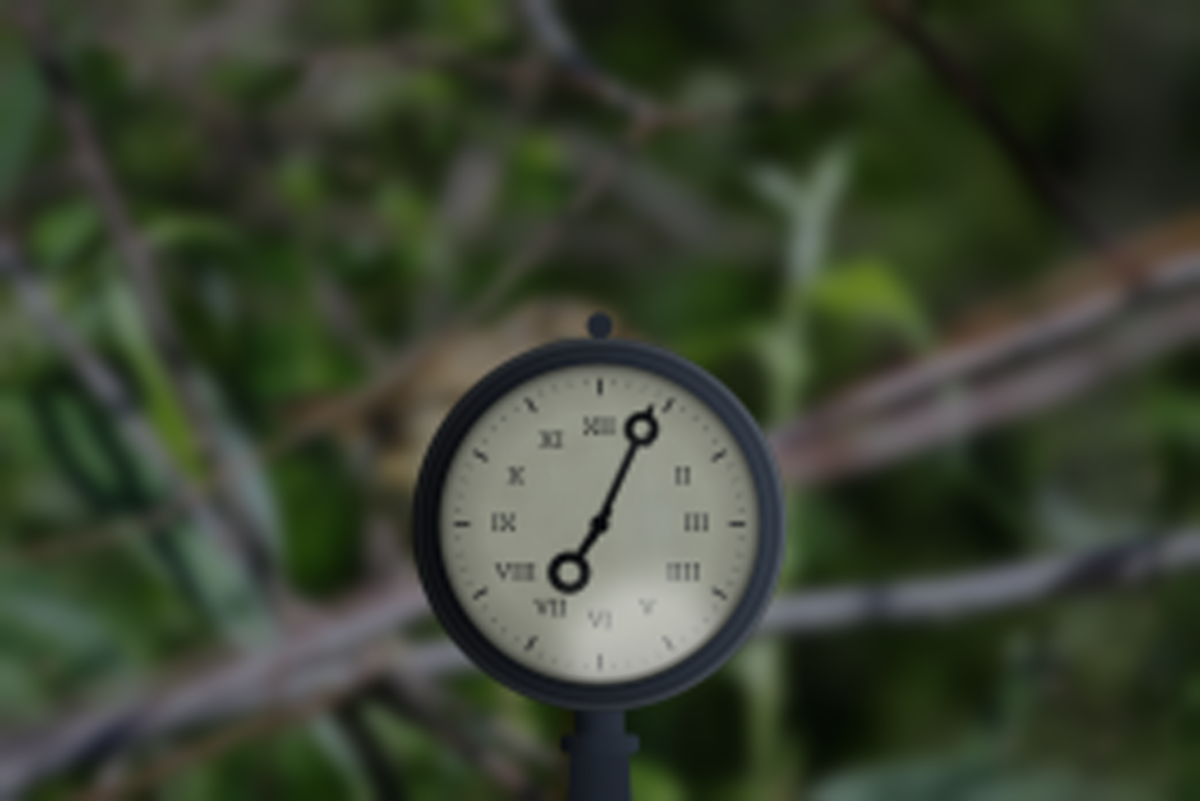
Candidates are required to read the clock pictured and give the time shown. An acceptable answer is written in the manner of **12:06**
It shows **7:04**
